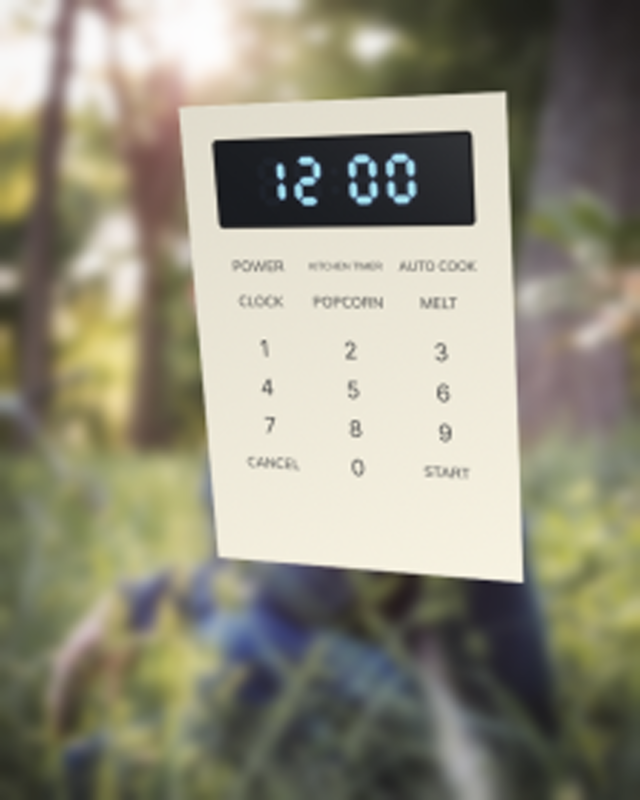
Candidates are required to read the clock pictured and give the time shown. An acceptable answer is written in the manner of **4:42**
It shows **12:00**
